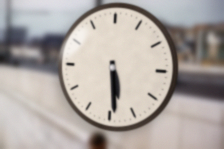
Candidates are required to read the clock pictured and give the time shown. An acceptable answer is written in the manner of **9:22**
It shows **5:29**
